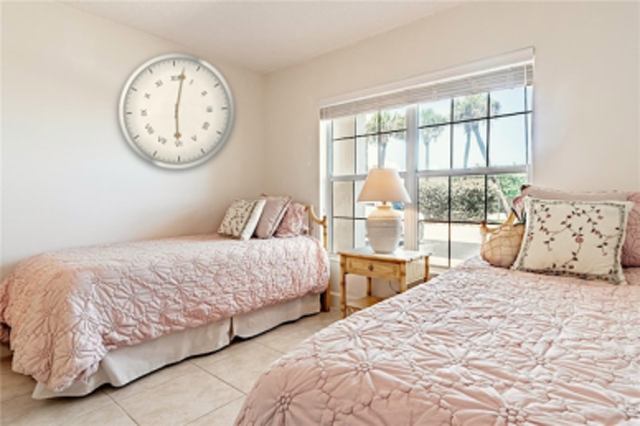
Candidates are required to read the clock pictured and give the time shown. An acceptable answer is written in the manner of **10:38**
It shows **6:02**
